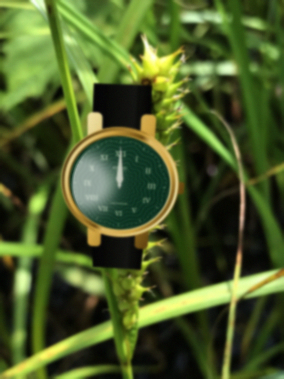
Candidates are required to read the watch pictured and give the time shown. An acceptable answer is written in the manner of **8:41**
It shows **12:00**
